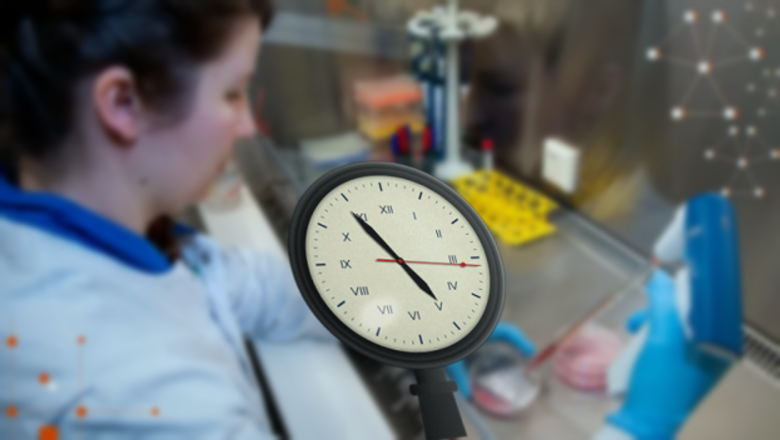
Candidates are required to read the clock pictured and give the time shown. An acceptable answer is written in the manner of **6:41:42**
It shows **4:54:16**
